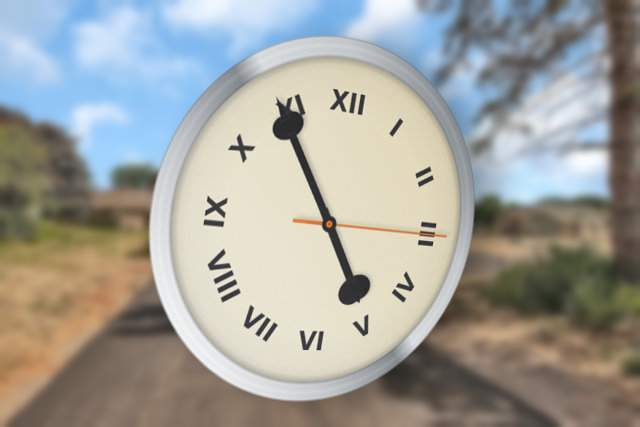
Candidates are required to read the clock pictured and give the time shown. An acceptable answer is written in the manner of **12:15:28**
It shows **4:54:15**
